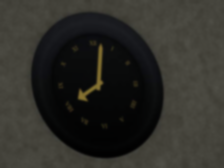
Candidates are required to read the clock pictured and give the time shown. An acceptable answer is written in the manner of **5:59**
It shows **8:02**
